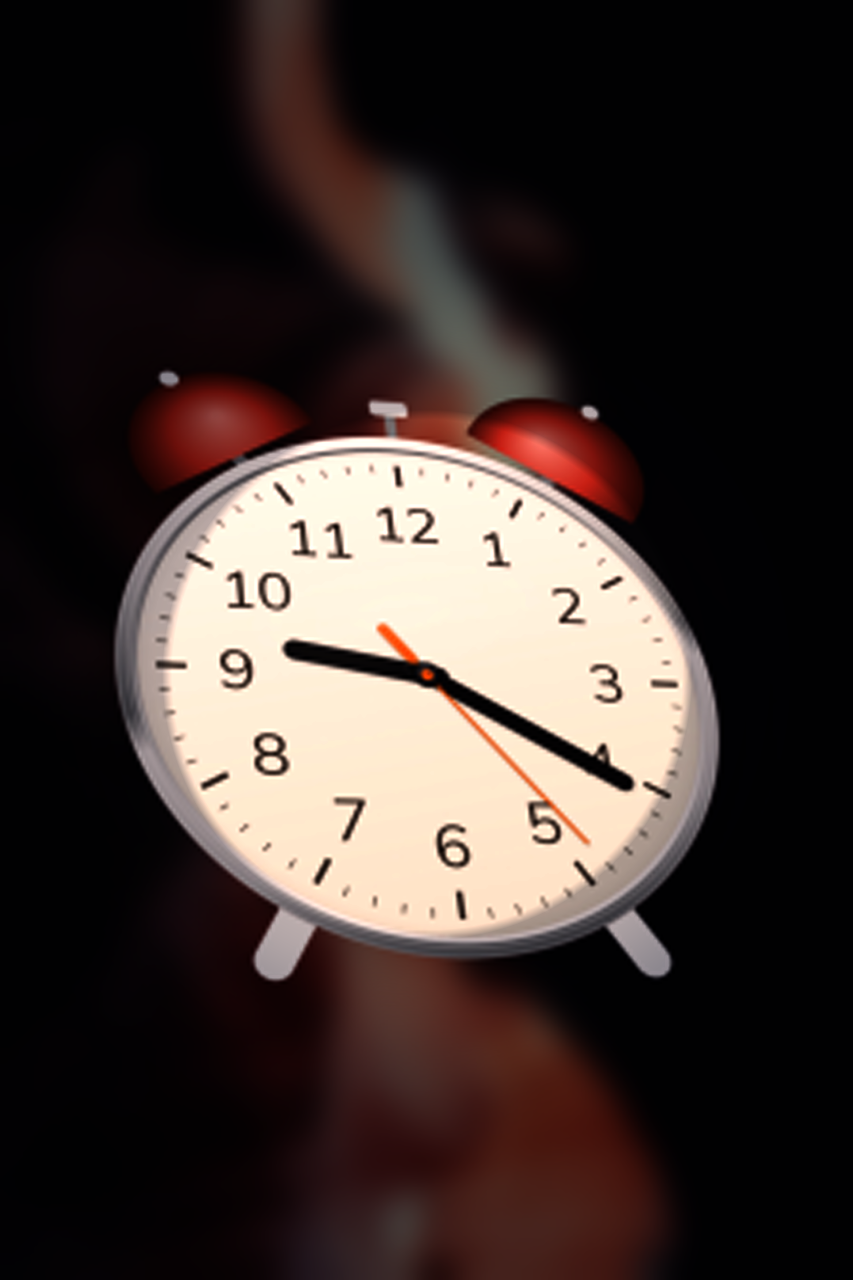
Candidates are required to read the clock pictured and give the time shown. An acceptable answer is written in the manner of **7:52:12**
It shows **9:20:24**
